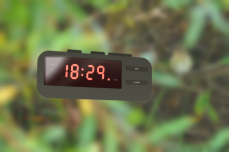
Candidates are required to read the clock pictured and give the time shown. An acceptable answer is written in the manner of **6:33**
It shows **18:29**
